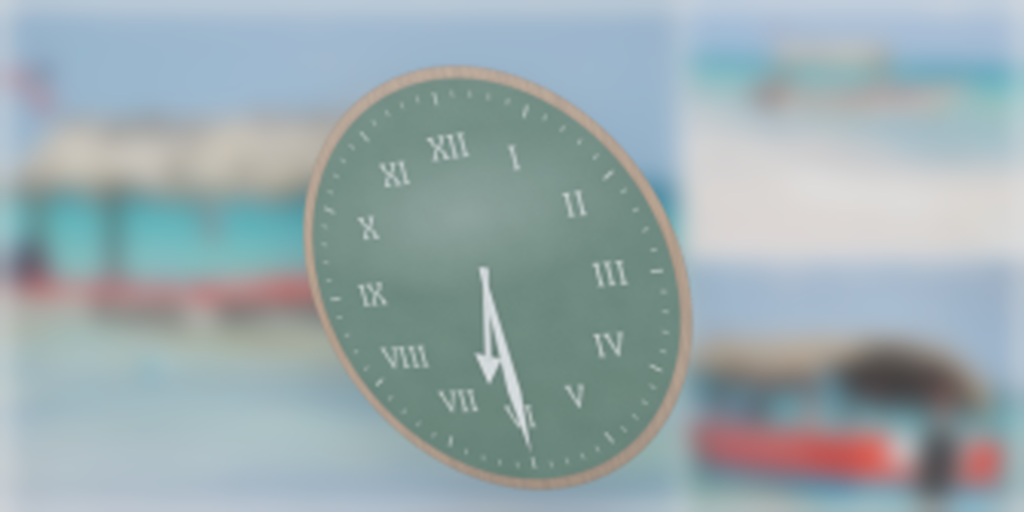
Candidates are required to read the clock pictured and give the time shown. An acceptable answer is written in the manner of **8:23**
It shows **6:30**
